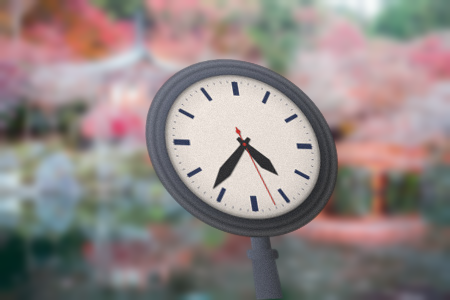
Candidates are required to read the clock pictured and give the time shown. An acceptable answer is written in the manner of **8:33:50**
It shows **4:36:27**
